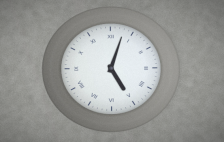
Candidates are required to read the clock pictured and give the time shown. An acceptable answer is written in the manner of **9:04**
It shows **5:03**
